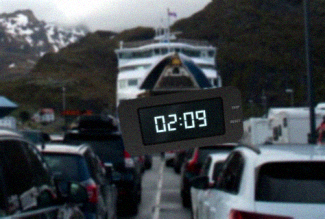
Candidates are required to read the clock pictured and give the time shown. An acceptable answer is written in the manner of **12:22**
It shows **2:09**
